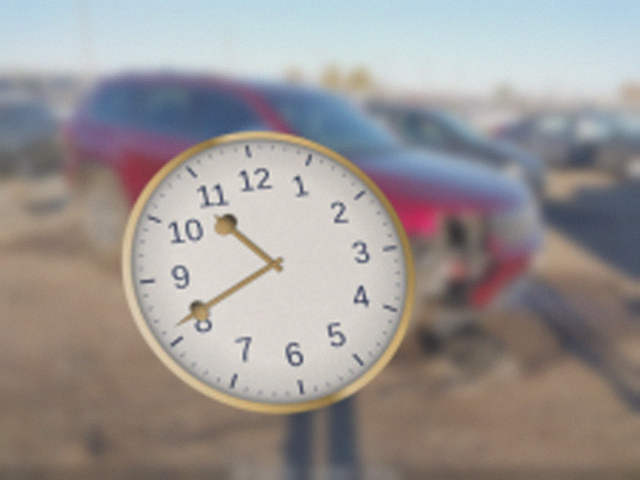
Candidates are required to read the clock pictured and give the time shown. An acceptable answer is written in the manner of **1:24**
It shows **10:41**
